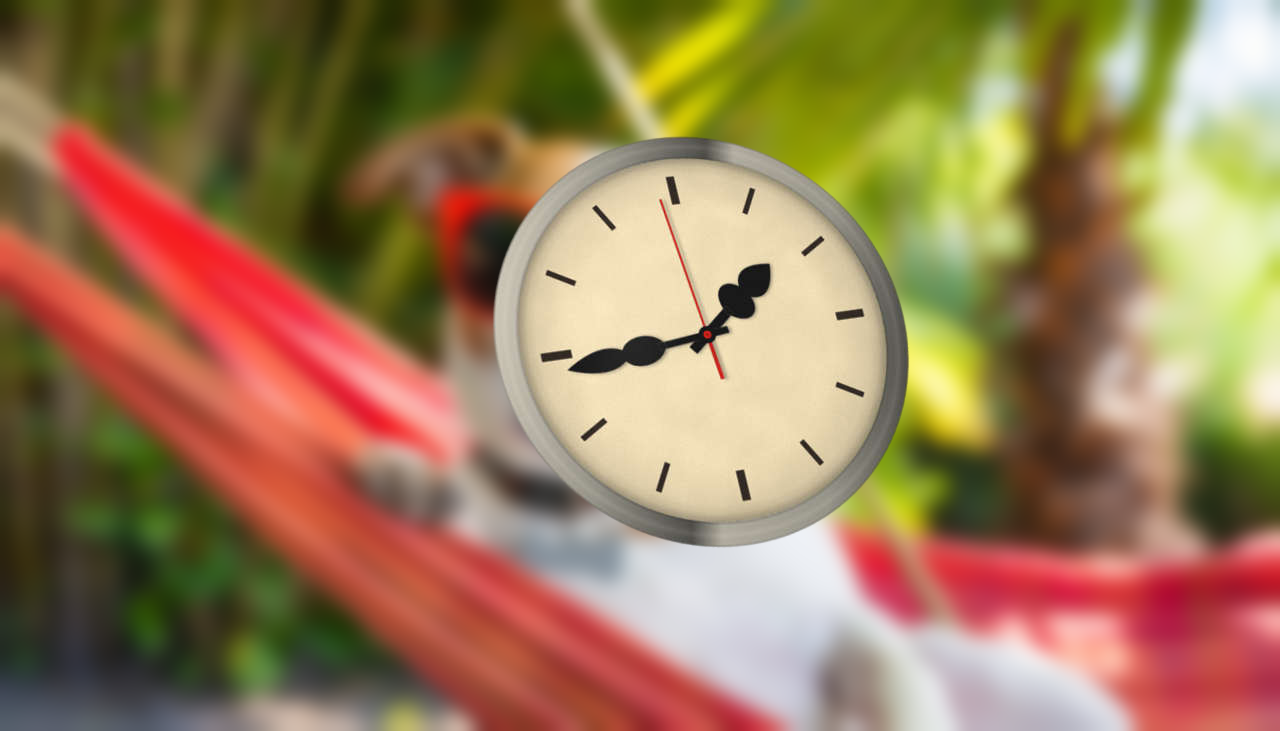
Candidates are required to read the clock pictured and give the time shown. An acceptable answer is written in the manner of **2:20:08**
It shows **1:43:59**
